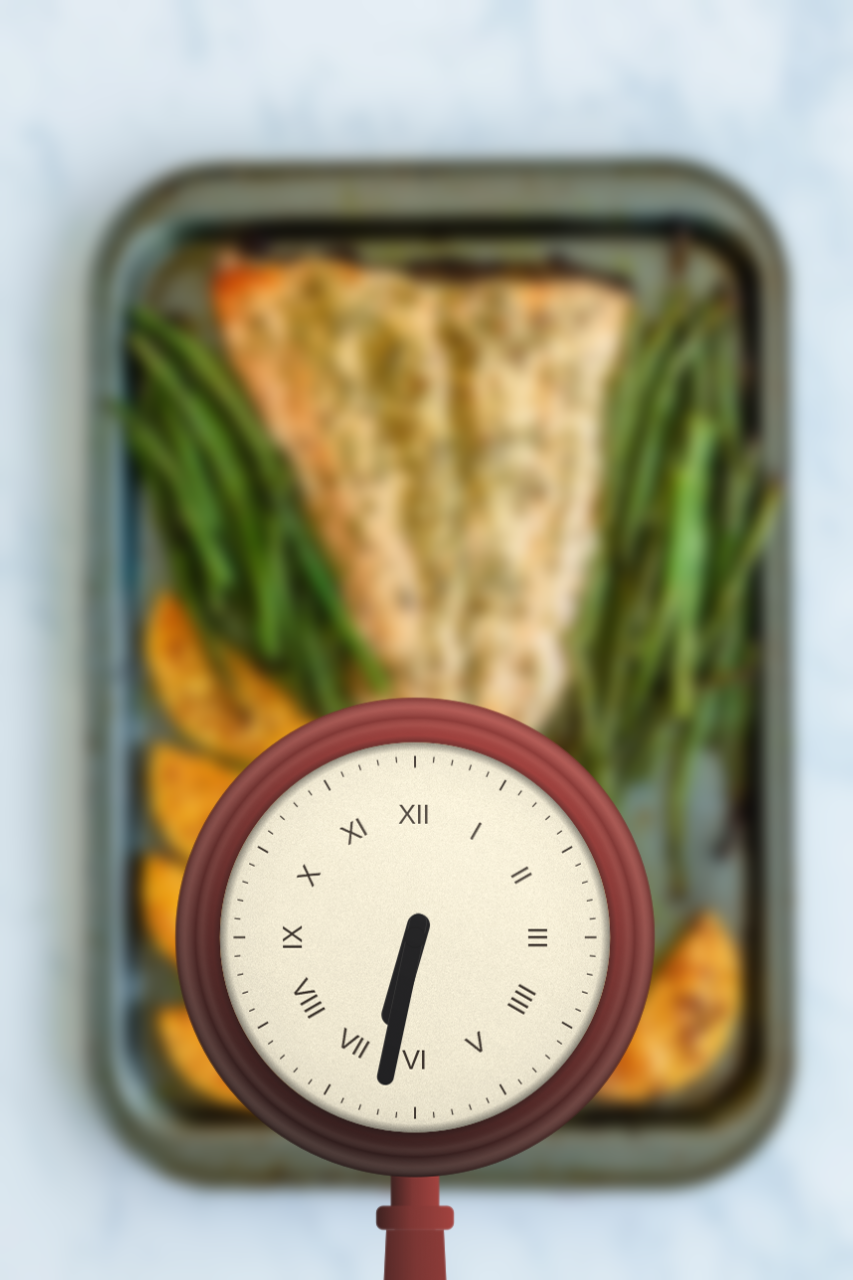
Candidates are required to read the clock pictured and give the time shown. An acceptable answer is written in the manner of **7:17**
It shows **6:32**
